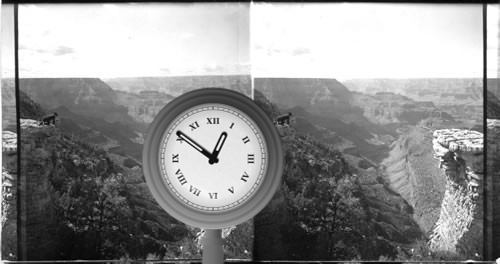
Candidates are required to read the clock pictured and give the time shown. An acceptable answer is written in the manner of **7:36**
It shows **12:51**
